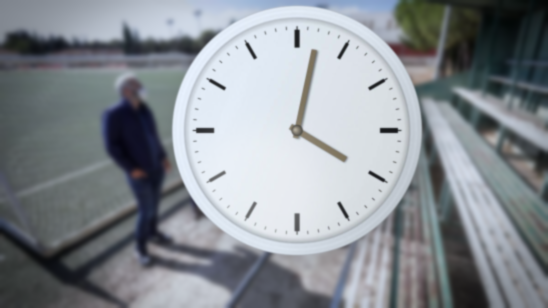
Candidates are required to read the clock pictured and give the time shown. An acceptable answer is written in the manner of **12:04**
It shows **4:02**
